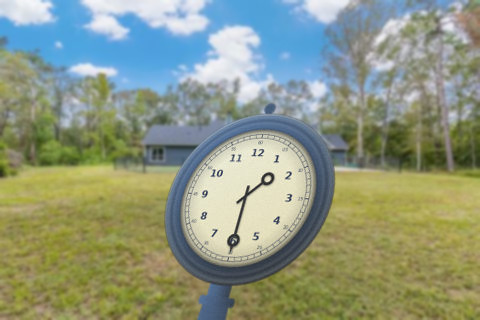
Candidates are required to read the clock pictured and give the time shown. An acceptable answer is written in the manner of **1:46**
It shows **1:30**
